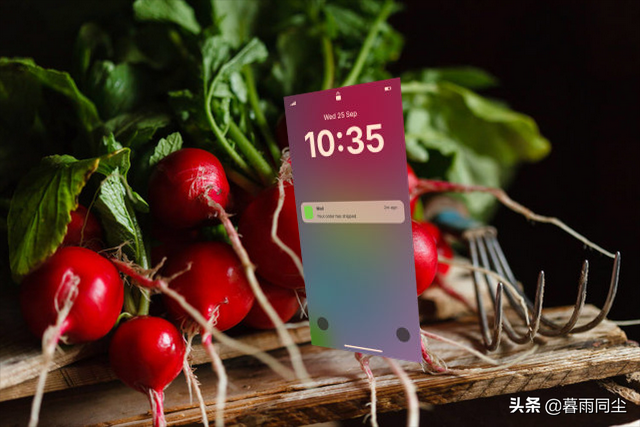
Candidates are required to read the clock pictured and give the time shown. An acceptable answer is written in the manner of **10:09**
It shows **10:35**
